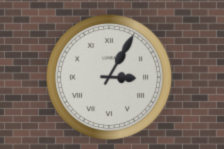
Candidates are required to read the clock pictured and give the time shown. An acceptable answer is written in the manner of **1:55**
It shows **3:05**
